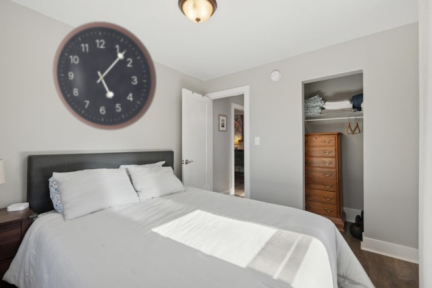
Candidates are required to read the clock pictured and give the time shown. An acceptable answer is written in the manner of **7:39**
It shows **5:07**
